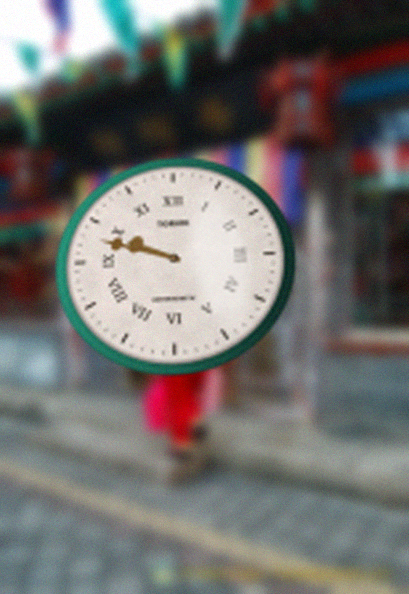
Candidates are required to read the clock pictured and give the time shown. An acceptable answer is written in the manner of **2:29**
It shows **9:48**
